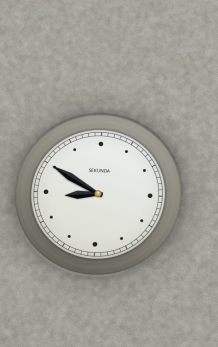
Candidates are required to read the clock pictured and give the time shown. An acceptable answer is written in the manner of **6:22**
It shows **8:50**
